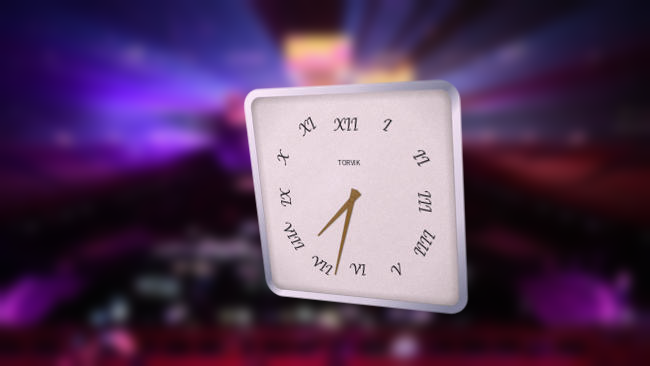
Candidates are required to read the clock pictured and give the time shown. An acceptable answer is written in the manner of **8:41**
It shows **7:33**
